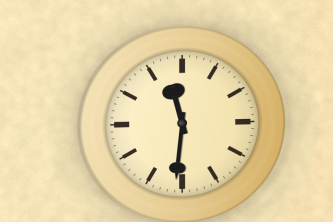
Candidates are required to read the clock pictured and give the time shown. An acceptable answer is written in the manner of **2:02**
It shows **11:31**
